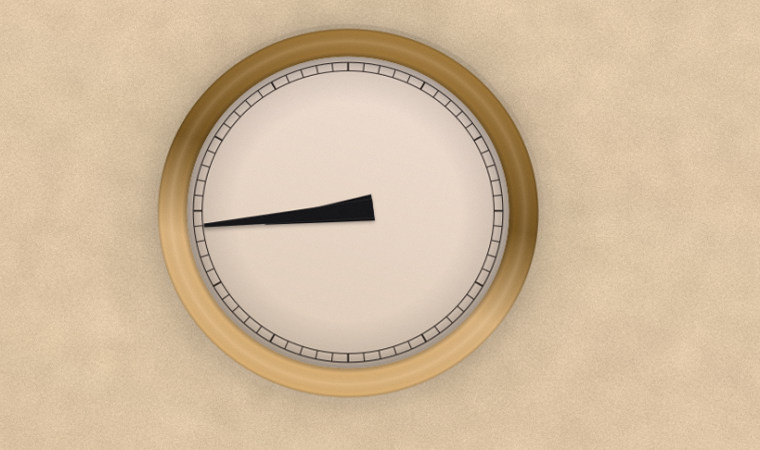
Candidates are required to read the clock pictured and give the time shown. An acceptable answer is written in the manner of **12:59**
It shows **8:44**
